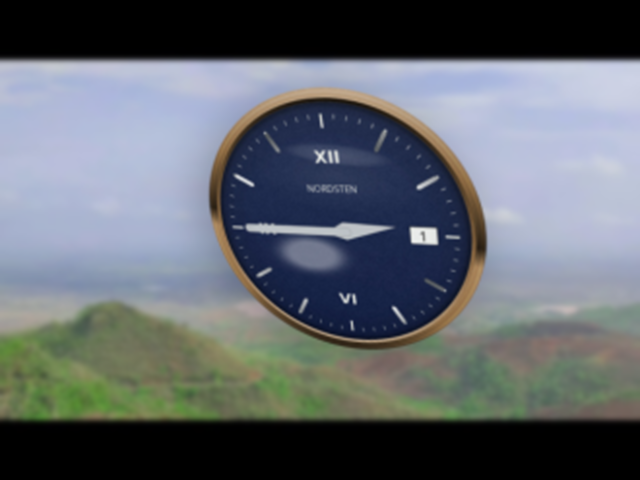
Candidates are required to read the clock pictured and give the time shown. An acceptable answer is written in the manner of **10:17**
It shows **2:45**
